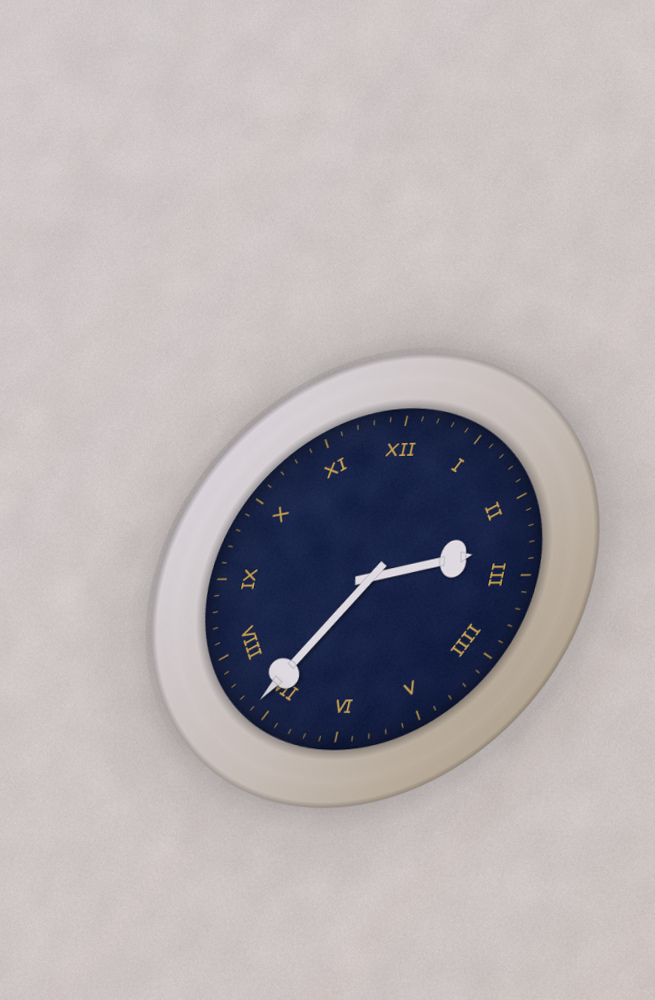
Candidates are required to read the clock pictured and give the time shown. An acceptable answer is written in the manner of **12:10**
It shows **2:36**
